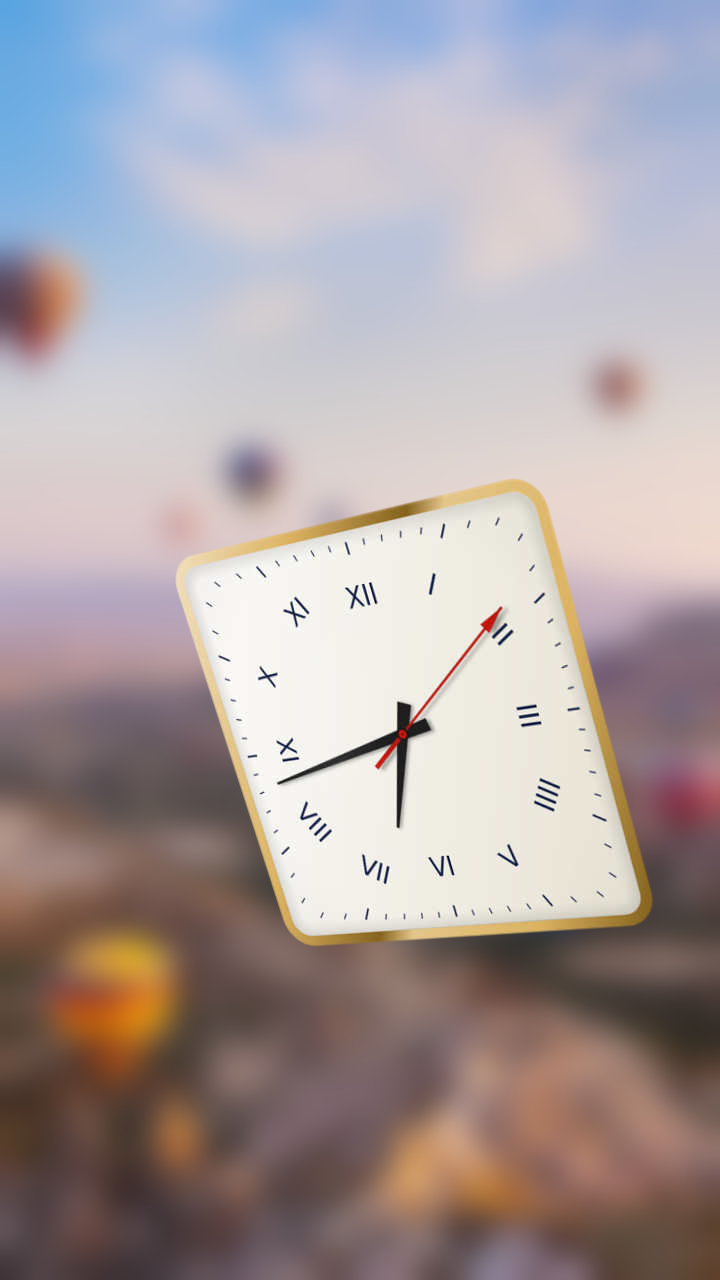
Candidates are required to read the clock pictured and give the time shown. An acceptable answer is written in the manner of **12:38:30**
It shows **6:43:09**
